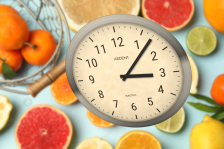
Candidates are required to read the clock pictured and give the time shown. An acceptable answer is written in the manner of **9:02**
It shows **3:07**
